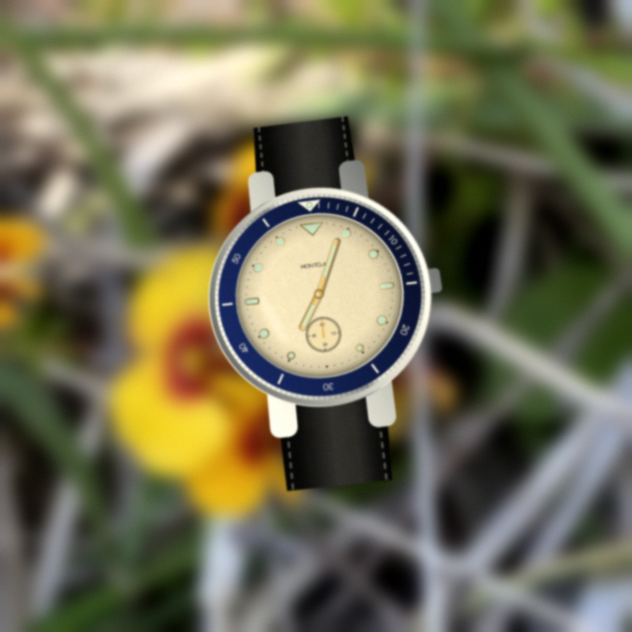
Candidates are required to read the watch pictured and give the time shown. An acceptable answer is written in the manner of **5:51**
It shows **7:04**
